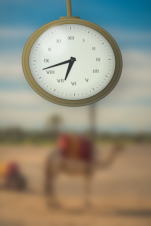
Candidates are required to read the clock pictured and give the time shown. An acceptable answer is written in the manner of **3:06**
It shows **6:42**
